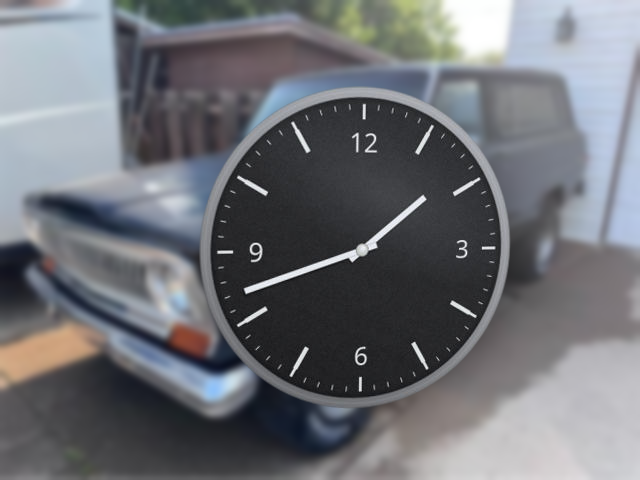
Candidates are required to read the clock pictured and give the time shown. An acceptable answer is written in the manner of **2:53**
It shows **1:42**
